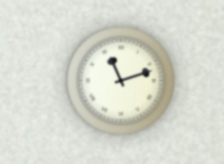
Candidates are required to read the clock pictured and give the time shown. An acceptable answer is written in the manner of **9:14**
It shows **11:12**
